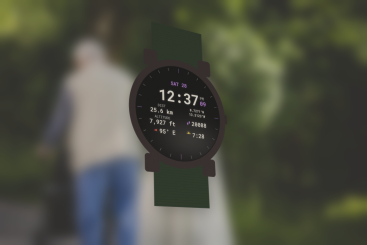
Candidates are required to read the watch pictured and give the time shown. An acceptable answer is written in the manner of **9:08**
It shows **12:37**
